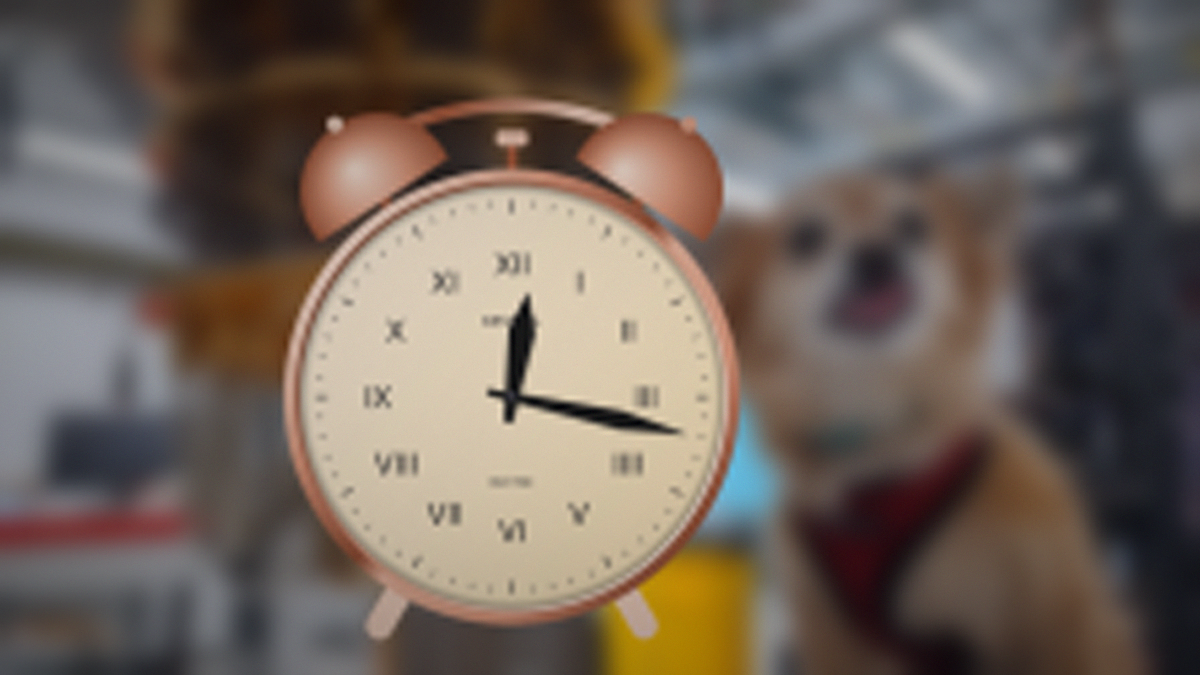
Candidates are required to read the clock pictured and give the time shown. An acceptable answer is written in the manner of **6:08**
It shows **12:17**
